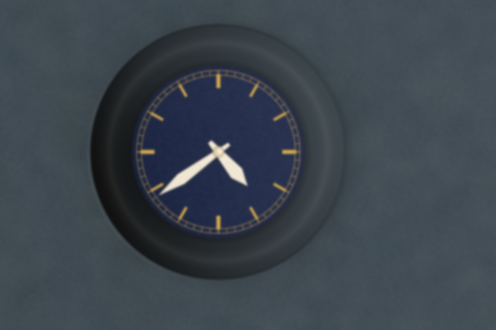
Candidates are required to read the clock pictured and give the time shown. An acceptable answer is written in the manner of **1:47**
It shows **4:39**
